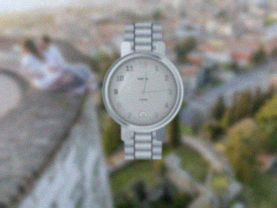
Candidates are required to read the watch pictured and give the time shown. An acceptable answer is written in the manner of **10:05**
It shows **12:14**
